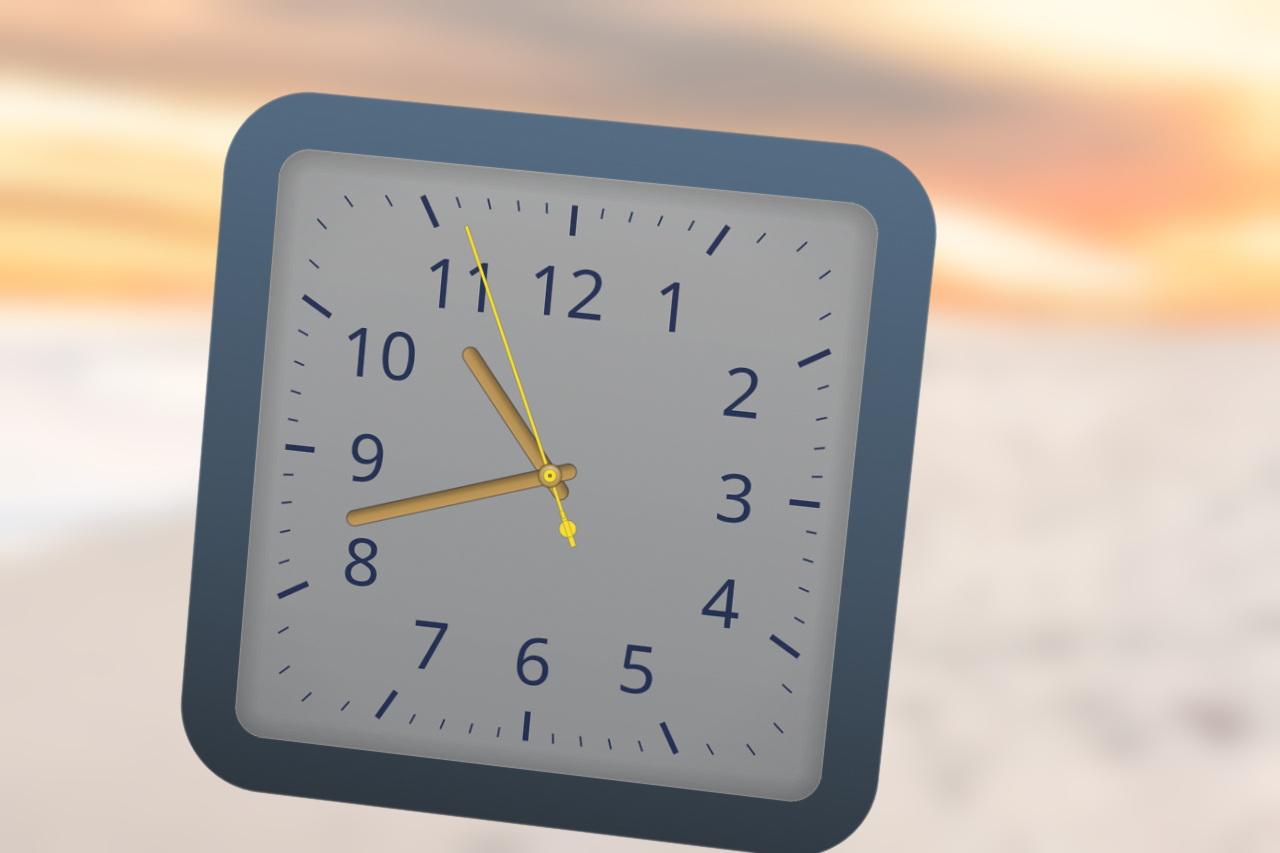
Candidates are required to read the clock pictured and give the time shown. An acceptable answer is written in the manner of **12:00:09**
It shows **10:41:56**
